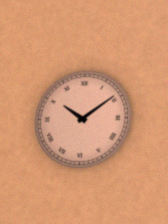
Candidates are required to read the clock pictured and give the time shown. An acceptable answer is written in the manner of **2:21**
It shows **10:09**
